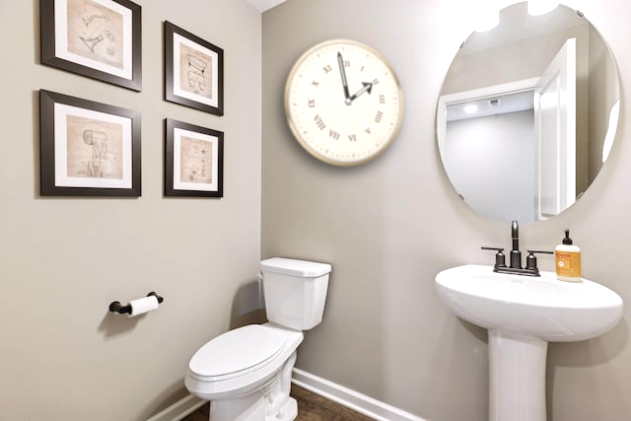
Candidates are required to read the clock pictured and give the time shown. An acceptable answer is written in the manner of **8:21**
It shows **1:59**
